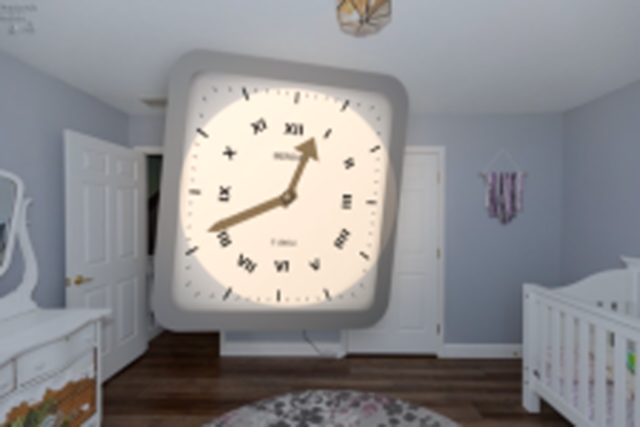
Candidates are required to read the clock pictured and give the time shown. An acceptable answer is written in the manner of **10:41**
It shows **12:41**
